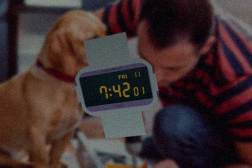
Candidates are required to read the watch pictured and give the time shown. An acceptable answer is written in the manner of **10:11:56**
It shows **7:42:01**
